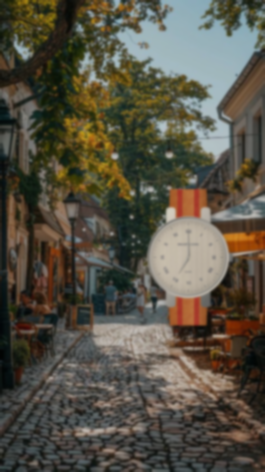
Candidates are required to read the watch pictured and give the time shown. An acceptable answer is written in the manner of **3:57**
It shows **7:00**
